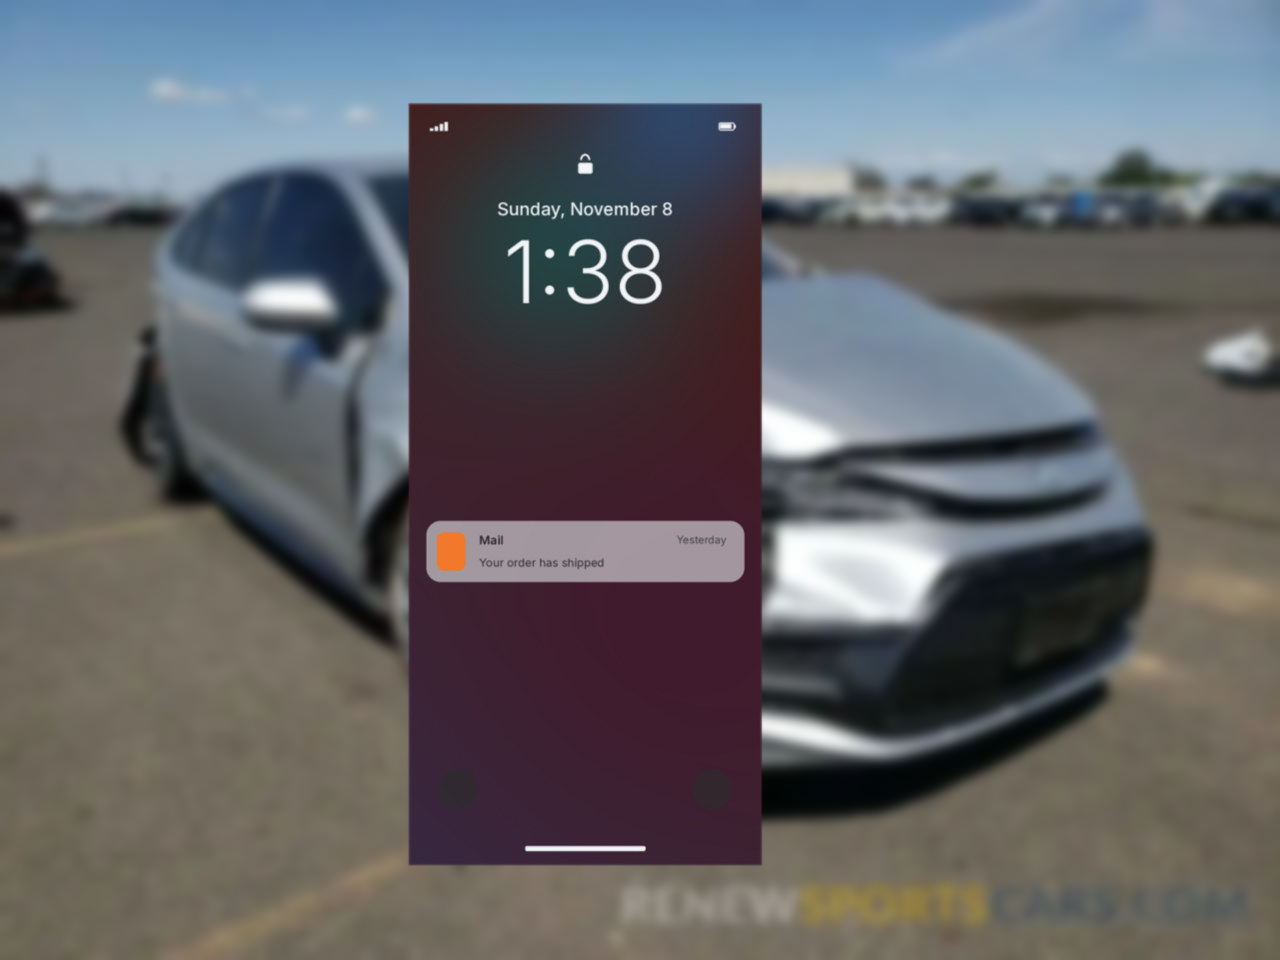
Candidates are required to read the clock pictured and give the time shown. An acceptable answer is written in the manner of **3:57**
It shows **1:38**
